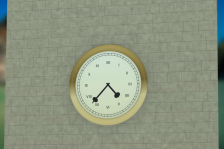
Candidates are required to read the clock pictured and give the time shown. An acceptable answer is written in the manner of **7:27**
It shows **4:37**
